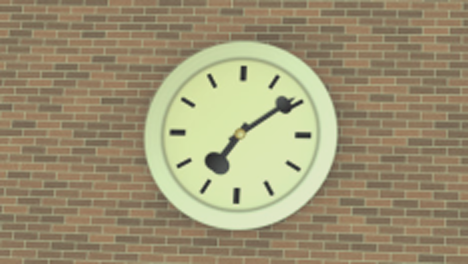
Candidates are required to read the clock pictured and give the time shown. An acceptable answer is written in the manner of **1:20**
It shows **7:09**
